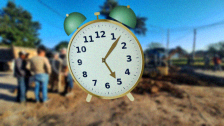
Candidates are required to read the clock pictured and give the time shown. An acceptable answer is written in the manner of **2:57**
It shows **5:07**
